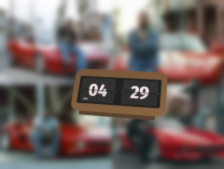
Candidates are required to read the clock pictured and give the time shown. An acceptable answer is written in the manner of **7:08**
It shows **4:29**
